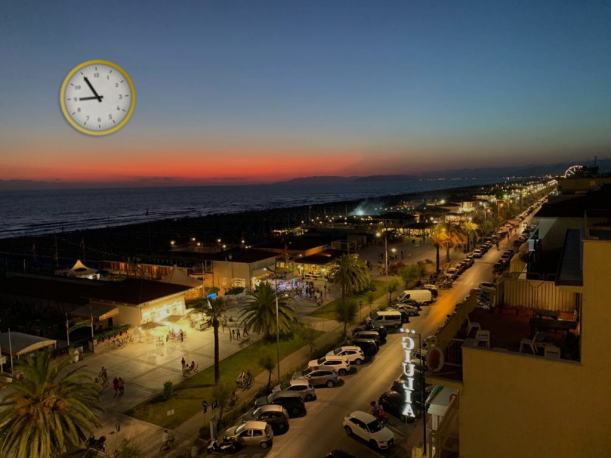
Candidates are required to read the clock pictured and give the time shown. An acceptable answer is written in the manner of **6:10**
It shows **8:55**
